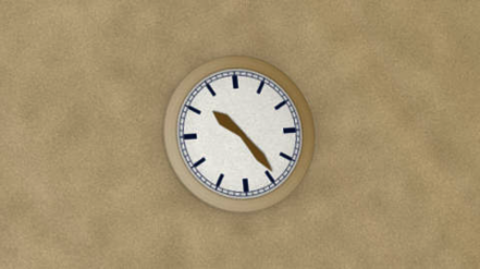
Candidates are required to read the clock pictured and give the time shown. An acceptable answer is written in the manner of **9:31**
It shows **10:24**
